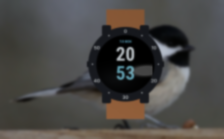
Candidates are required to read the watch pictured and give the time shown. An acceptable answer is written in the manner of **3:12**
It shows **20:53**
